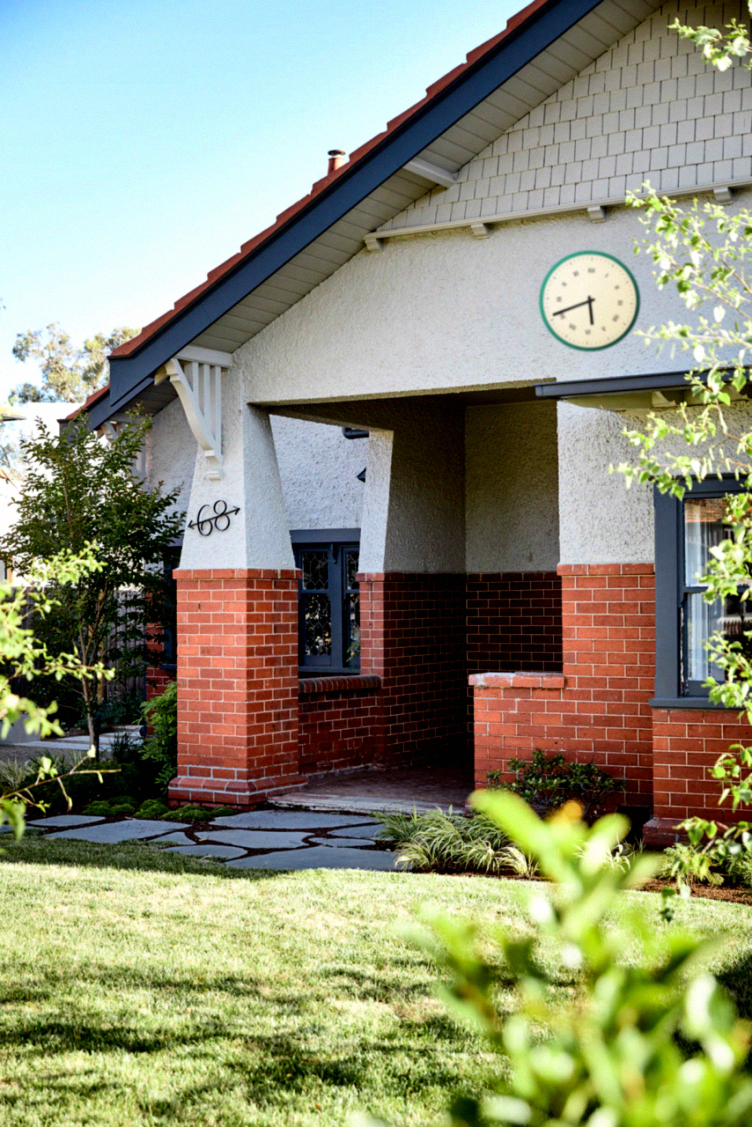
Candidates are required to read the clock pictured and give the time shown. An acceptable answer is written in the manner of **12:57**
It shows **5:41**
